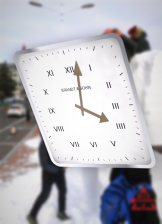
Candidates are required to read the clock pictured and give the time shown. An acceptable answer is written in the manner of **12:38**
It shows **4:02**
